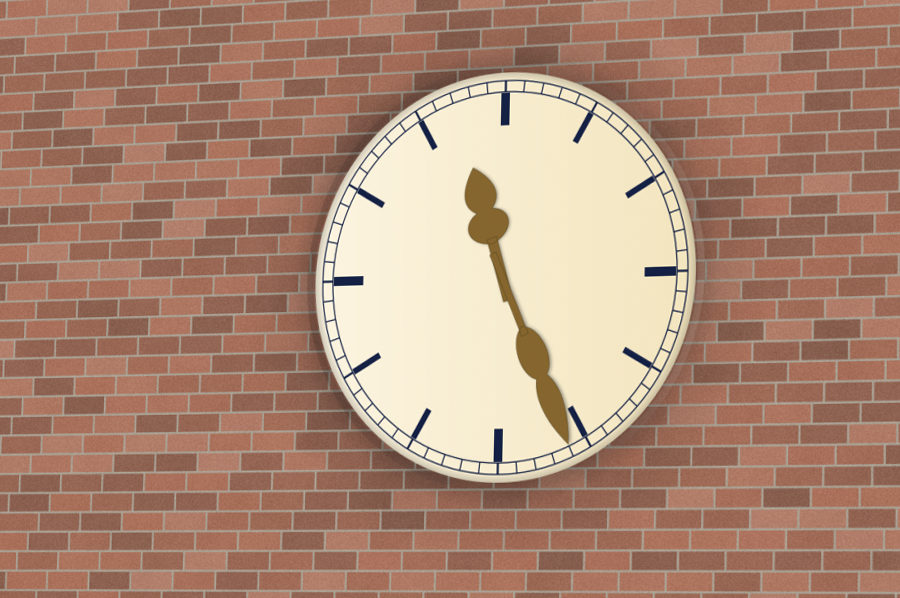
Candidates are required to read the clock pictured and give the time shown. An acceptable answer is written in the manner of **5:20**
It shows **11:26**
